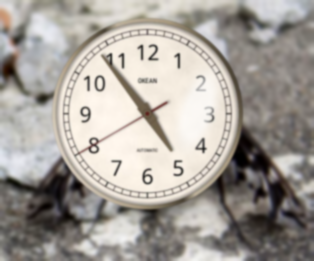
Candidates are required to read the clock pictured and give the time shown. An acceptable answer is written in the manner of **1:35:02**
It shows **4:53:40**
